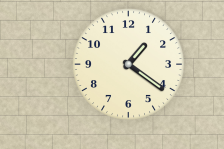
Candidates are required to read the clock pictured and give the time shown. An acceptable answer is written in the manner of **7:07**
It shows **1:21**
